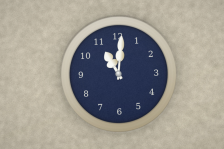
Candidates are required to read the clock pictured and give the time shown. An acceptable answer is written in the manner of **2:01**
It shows **11:01**
